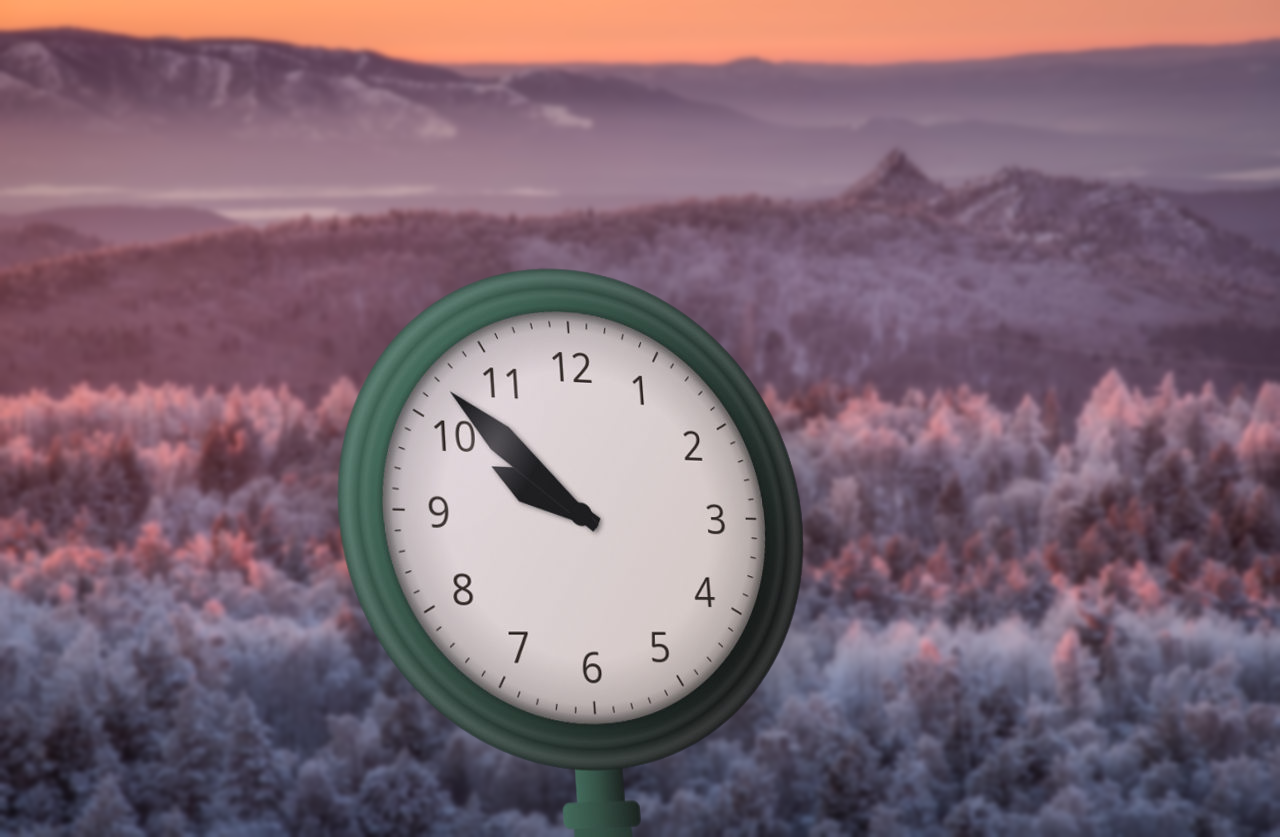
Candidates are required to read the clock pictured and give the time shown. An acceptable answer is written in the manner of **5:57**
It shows **9:52**
